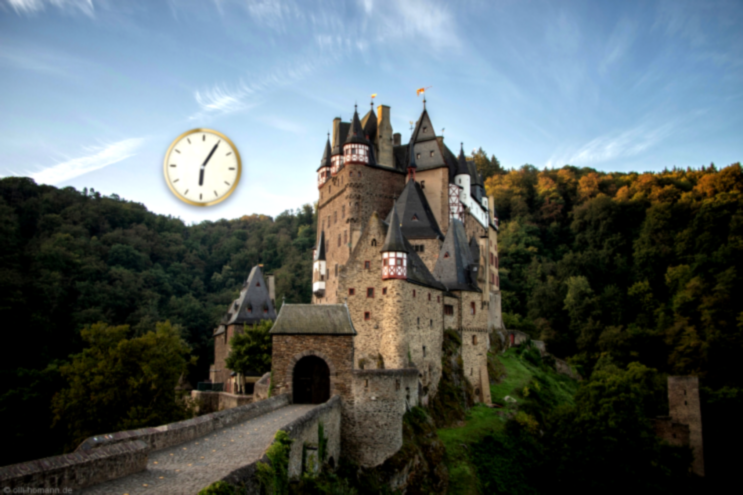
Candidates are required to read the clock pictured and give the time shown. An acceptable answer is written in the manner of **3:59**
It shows **6:05**
